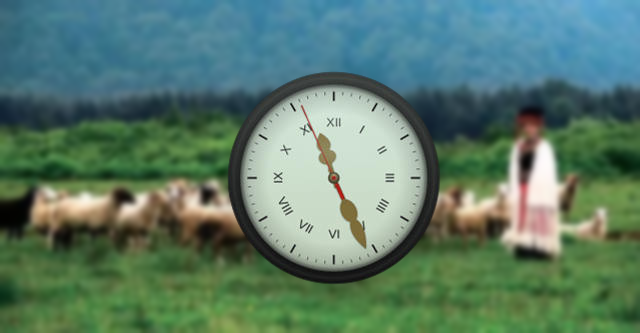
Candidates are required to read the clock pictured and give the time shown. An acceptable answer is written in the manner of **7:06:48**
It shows **11:25:56**
